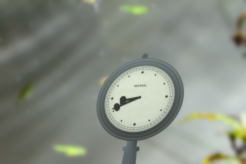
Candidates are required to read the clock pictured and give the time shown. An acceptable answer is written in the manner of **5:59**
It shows **8:41**
